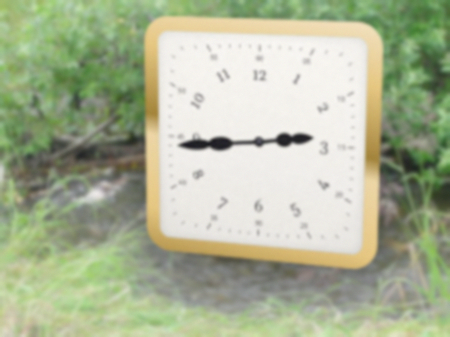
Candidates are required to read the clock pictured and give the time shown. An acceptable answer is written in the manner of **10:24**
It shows **2:44**
